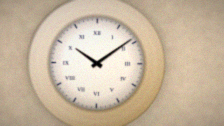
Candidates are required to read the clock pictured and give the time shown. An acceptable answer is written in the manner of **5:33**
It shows **10:09**
